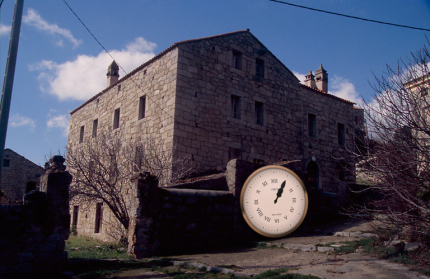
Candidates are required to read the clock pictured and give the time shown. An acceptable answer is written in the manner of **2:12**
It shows **1:05**
